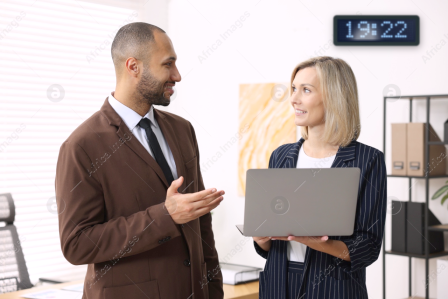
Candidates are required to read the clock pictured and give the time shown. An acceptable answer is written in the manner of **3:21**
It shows **19:22**
